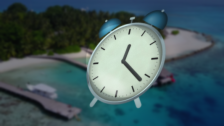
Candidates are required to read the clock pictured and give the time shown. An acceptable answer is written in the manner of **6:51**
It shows **12:22**
